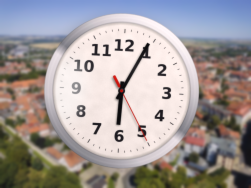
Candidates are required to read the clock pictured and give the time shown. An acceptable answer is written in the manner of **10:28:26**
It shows **6:04:25**
